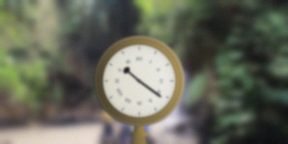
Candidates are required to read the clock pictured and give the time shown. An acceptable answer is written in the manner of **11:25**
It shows **10:21**
